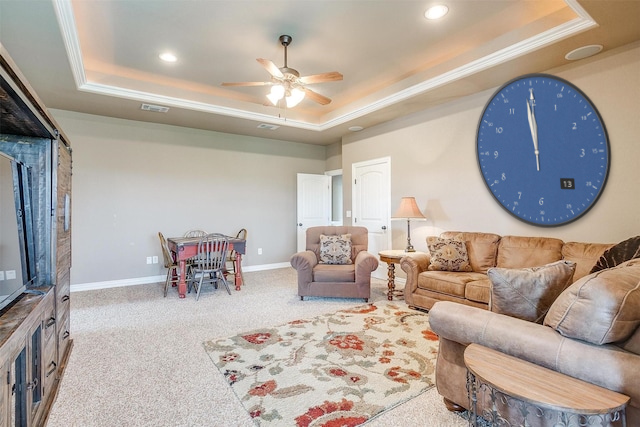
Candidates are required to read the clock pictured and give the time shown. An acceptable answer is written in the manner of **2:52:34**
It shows **11:59:00**
